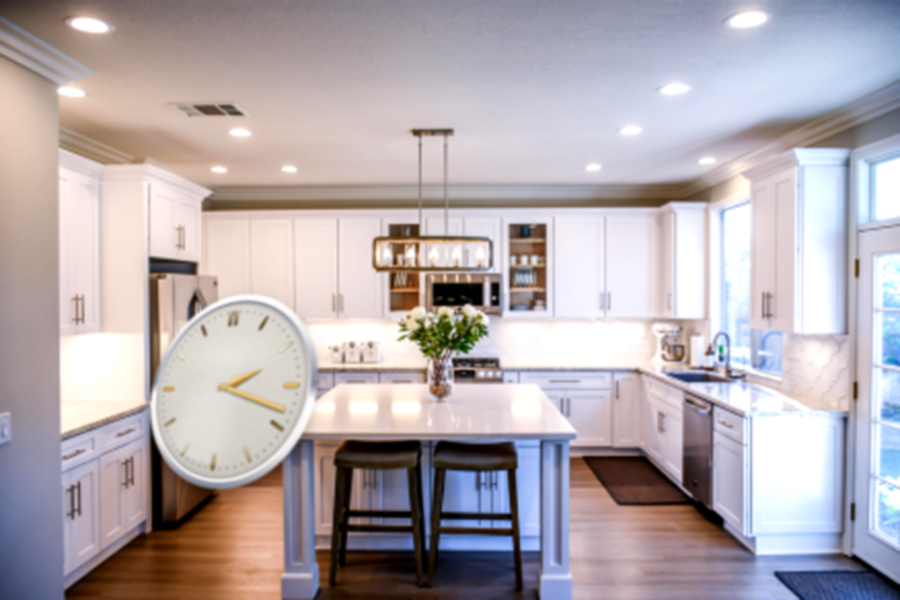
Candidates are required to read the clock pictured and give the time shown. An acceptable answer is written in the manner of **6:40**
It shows **2:18**
